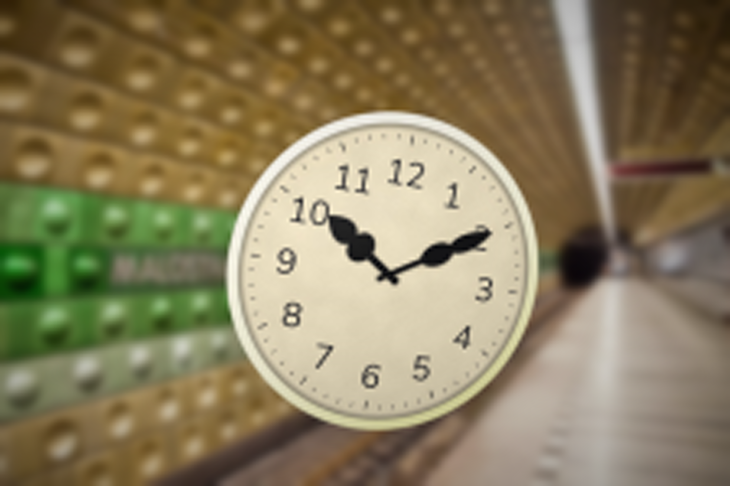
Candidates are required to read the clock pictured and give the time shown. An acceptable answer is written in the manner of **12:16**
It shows **10:10**
